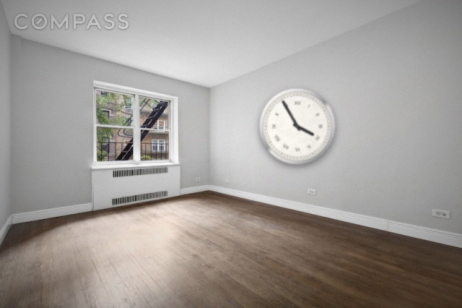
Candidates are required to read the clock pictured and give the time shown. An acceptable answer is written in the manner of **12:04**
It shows **3:55**
